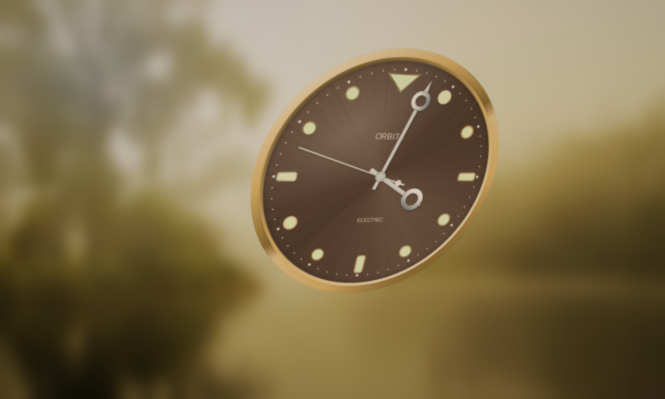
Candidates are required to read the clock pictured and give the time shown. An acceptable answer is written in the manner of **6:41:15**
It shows **4:02:48**
